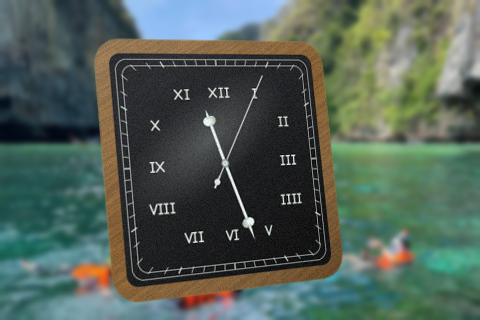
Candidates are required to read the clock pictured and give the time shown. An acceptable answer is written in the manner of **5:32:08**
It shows **11:27:05**
